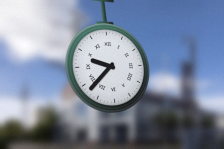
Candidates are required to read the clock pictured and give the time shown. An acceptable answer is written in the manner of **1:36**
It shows **9:38**
